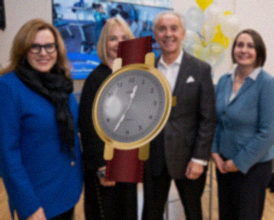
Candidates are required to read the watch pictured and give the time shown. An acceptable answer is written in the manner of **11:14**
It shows **12:35**
